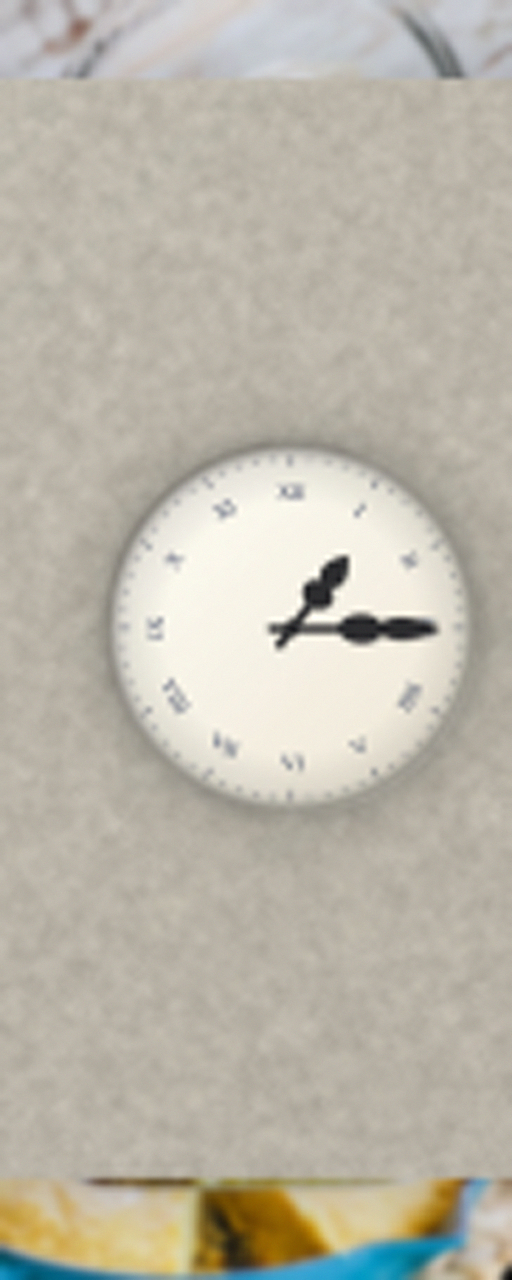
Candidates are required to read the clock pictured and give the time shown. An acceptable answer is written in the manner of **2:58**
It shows **1:15**
